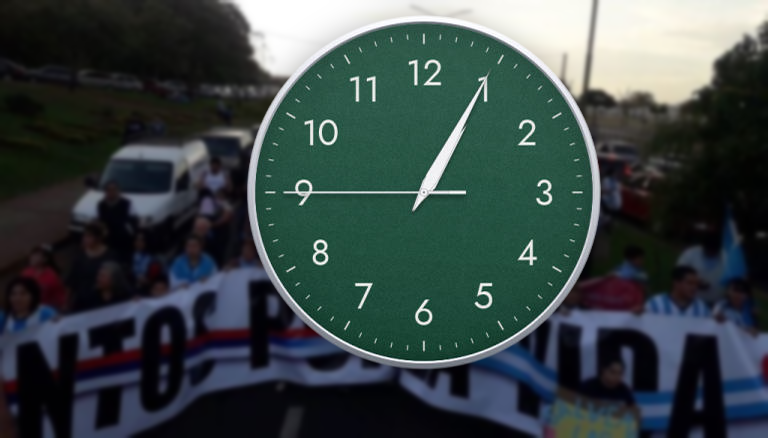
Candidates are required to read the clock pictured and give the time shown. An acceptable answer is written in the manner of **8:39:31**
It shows **1:04:45**
